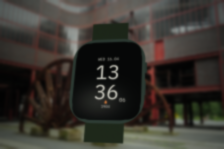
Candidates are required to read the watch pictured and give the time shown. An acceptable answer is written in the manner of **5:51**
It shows **13:36**
